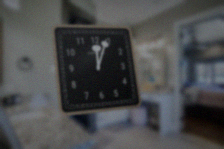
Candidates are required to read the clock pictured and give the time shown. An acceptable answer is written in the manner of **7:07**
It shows **12:04**
